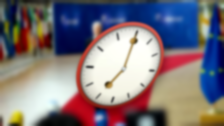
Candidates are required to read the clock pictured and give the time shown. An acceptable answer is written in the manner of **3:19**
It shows **7:00**
